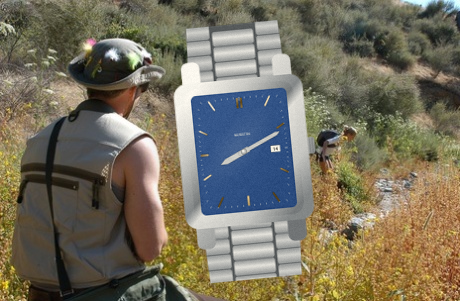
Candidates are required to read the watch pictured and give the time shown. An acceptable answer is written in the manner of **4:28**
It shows **8:11**
